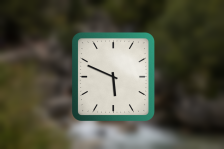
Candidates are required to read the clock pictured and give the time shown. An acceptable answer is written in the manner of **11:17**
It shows **5:49**
